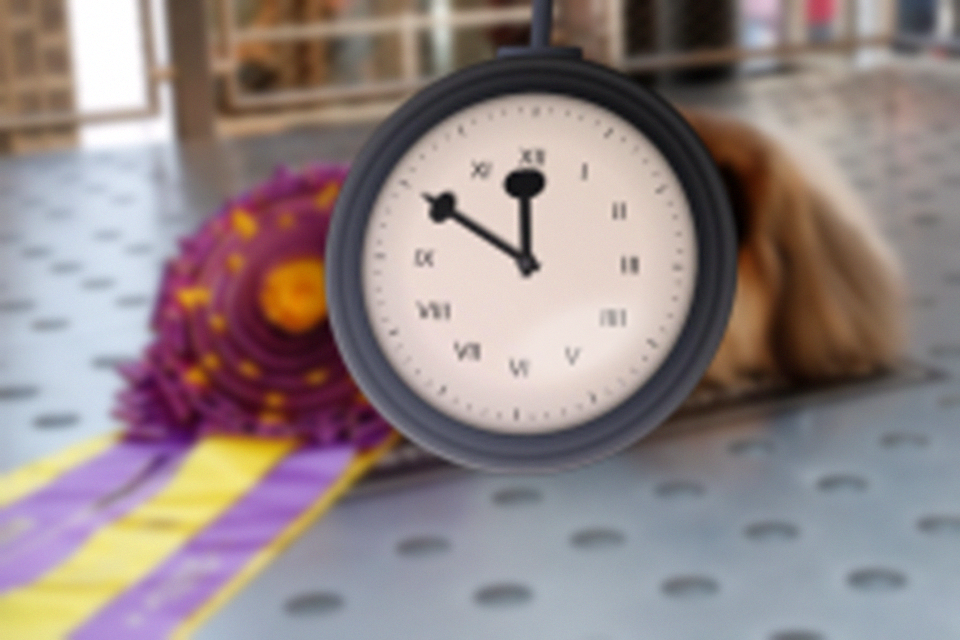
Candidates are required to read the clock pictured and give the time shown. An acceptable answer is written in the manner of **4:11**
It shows **11:50**
